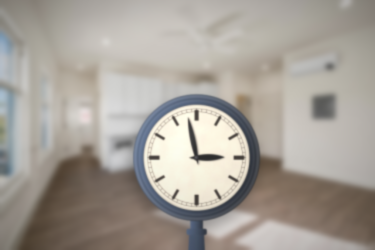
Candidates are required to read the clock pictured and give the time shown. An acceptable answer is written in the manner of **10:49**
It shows **2:58**
